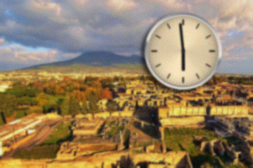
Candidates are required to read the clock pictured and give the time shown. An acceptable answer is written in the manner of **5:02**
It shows **5:59**
